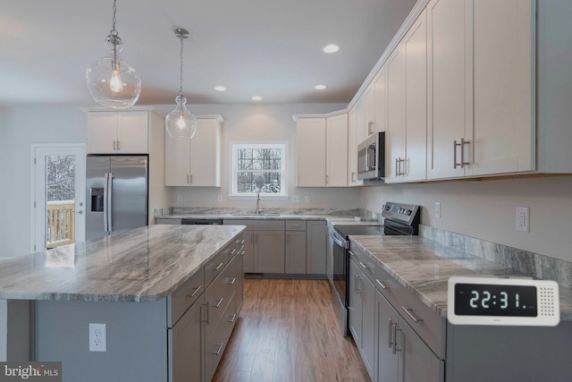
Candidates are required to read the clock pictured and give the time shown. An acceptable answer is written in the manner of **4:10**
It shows **22:31**
